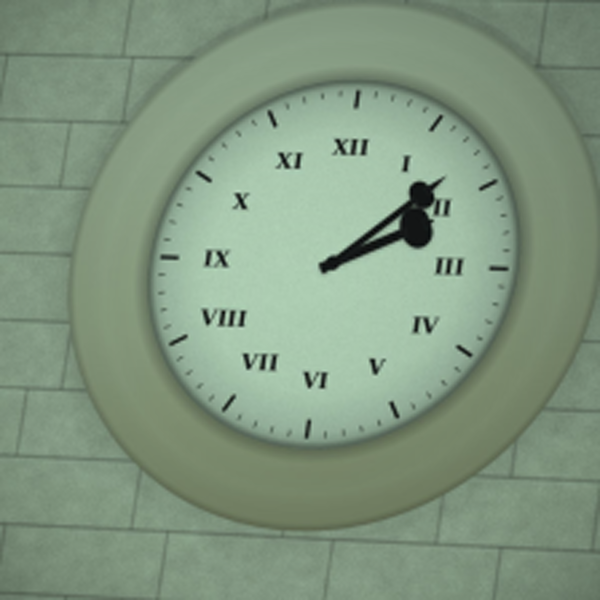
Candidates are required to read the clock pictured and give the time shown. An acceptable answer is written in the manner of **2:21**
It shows **2:08**
